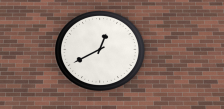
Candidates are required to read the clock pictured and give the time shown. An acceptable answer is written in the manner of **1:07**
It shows **12:40**
